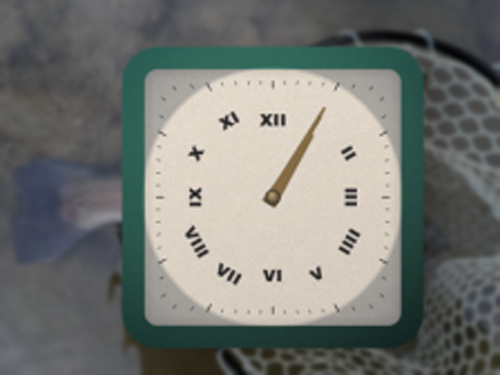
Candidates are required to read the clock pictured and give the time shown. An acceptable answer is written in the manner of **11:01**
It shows **1:05**
